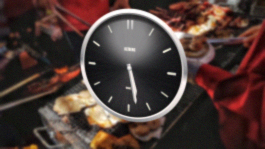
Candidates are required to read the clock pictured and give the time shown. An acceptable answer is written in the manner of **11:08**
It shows **5:28**
